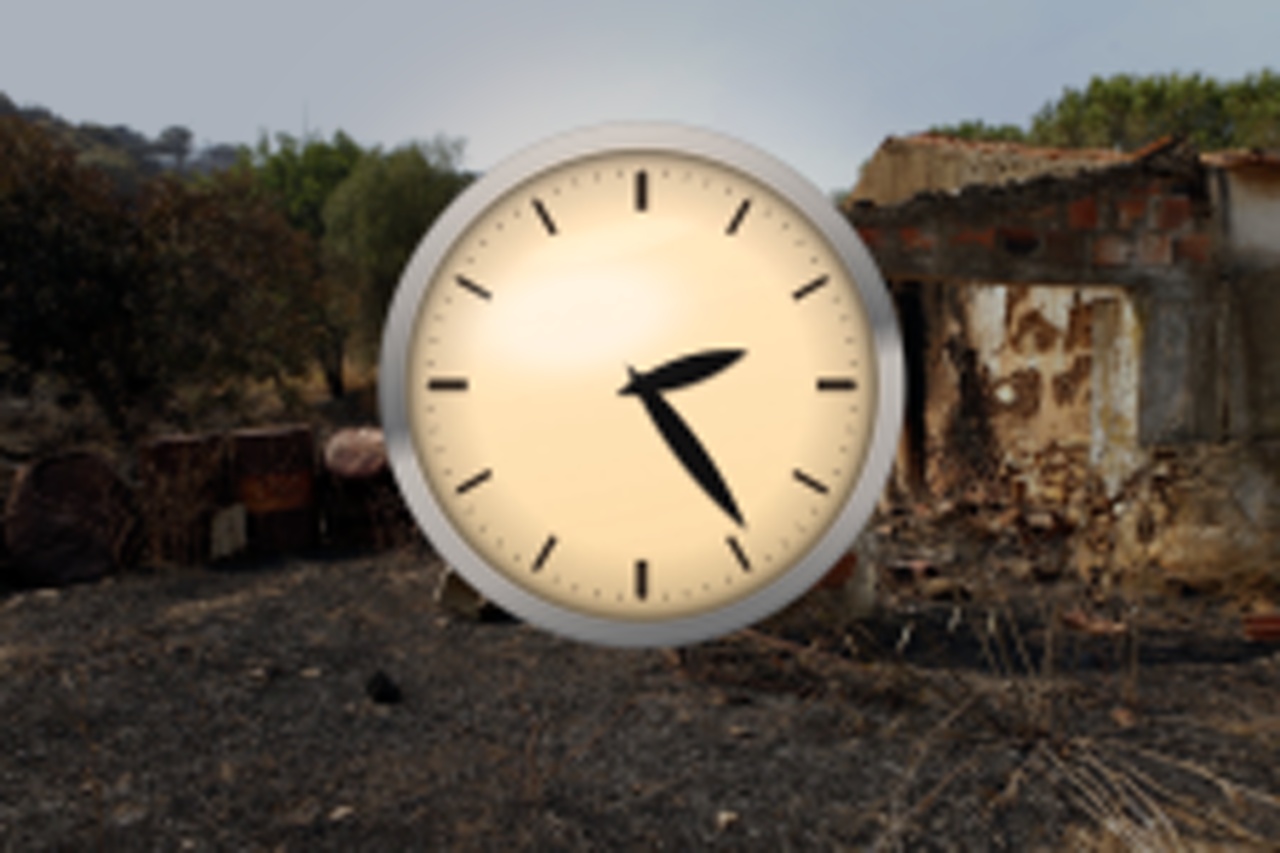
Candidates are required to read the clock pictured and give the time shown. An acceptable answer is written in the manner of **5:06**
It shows **2:24**
